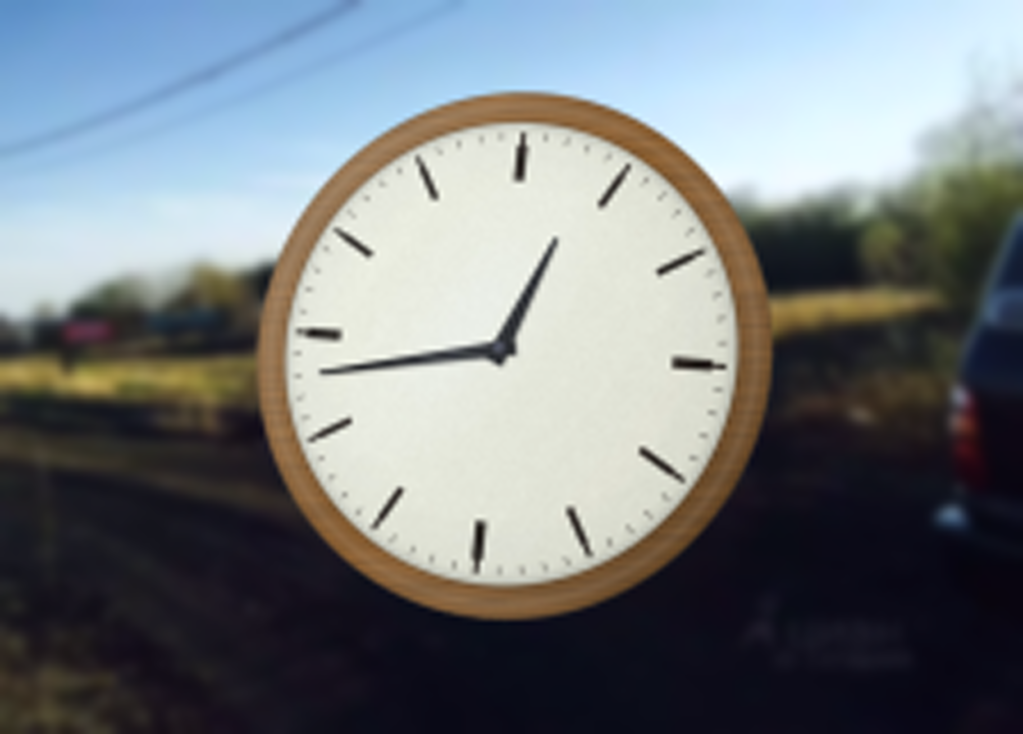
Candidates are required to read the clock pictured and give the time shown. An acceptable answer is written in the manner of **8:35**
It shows **12:43**
